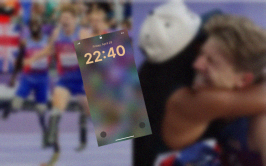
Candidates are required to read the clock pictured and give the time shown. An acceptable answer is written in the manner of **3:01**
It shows **22:40**
